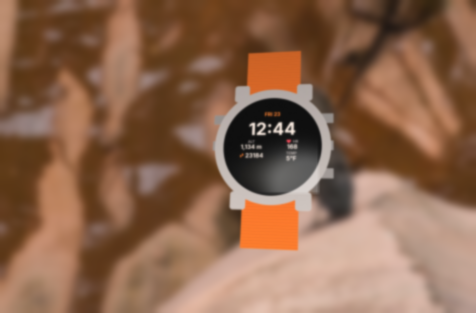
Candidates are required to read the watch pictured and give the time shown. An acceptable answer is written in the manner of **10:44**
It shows **12:44**
